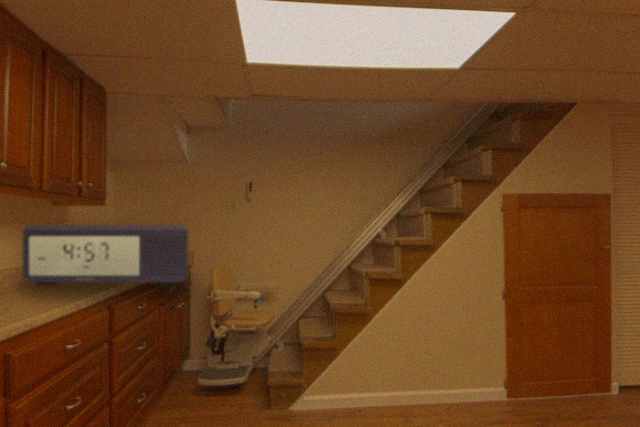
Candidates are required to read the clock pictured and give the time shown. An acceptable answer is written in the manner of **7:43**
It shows **4:57**
